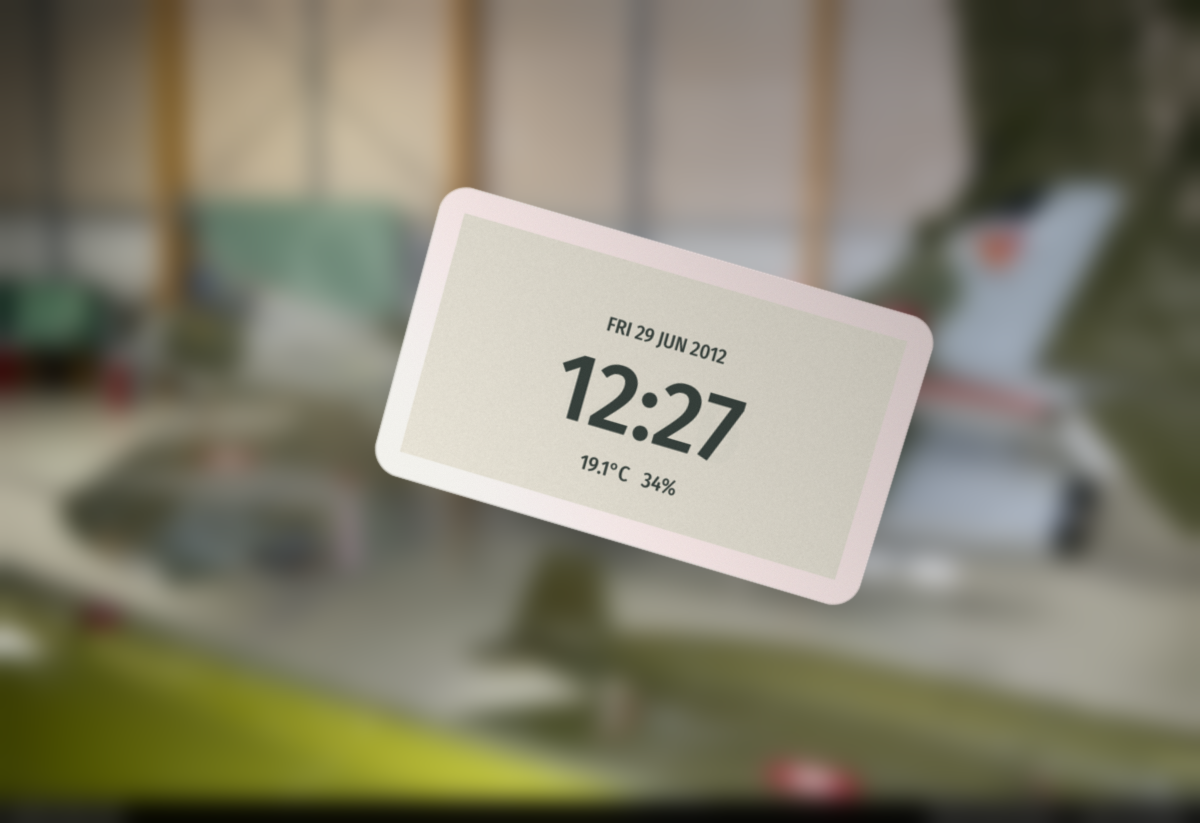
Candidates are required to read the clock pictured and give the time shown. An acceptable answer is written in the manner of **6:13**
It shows **12:27**
